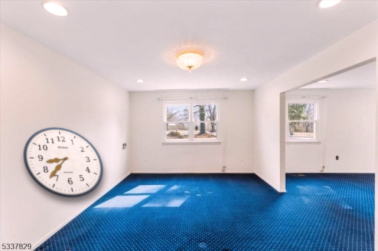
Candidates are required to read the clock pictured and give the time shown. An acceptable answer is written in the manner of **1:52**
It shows **8:37**
